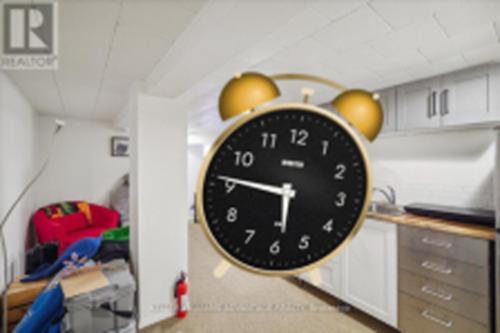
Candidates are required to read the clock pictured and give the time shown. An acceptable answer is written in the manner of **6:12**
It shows **5:46**
